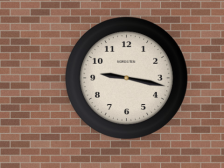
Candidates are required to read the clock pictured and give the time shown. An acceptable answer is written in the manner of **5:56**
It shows **9:17**
